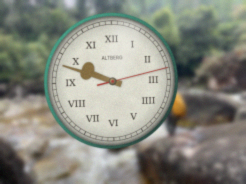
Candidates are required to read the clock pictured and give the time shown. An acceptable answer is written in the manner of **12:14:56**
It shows **9:48:13**
